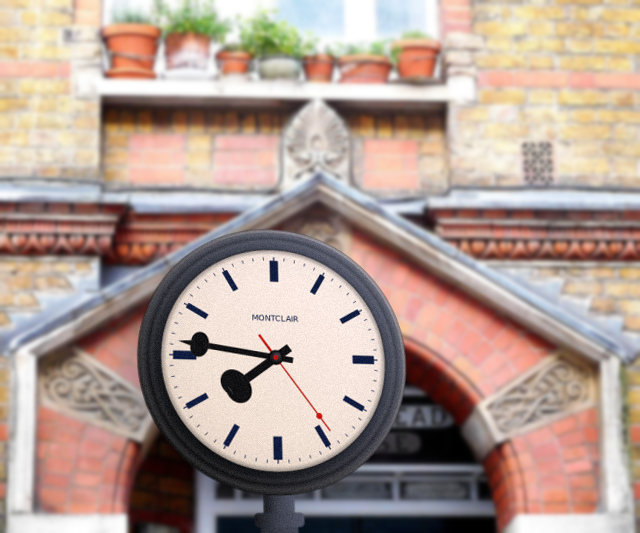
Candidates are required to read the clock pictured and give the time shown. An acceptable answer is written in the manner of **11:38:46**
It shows **7:46:24**
